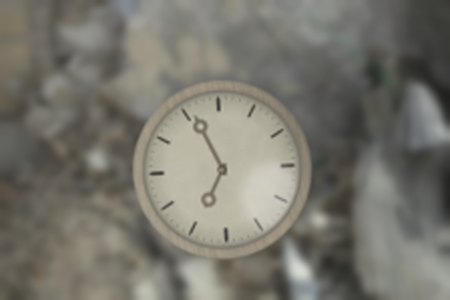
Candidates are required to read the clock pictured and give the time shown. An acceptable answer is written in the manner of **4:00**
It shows **6:56**
